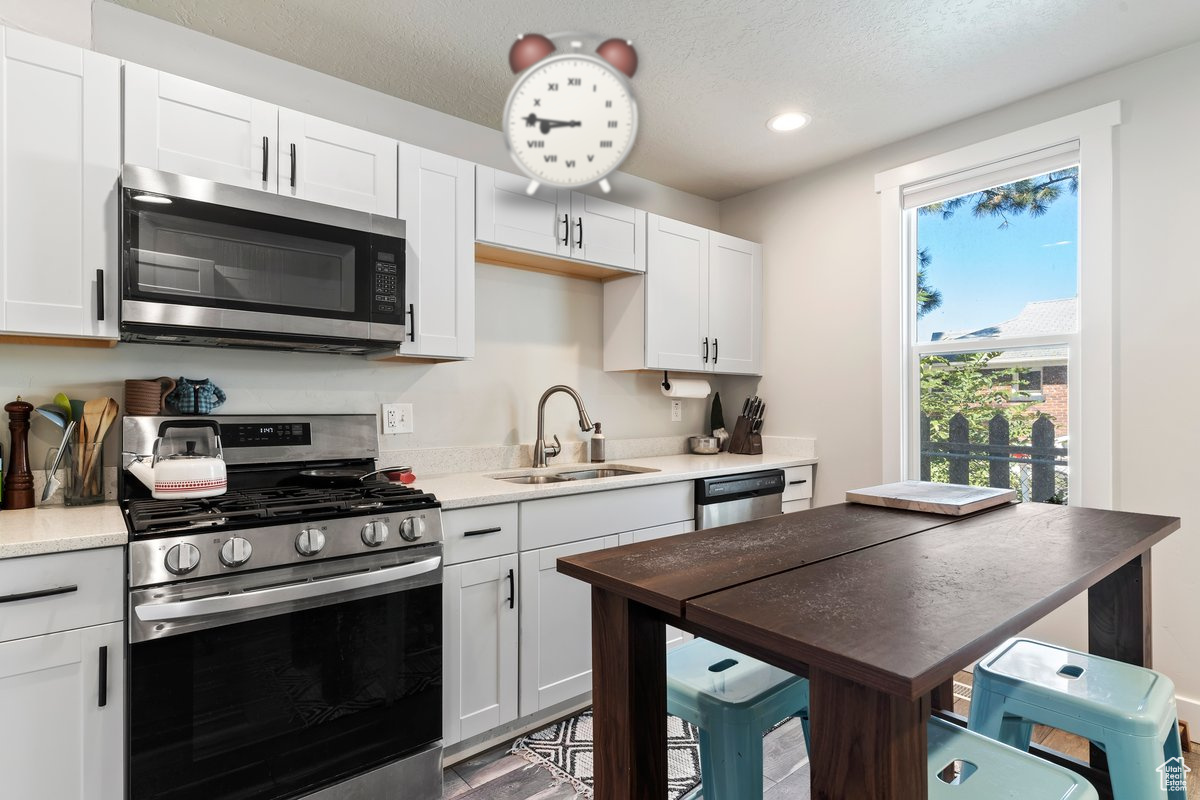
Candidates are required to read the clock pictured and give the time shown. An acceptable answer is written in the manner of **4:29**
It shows **8:46**
